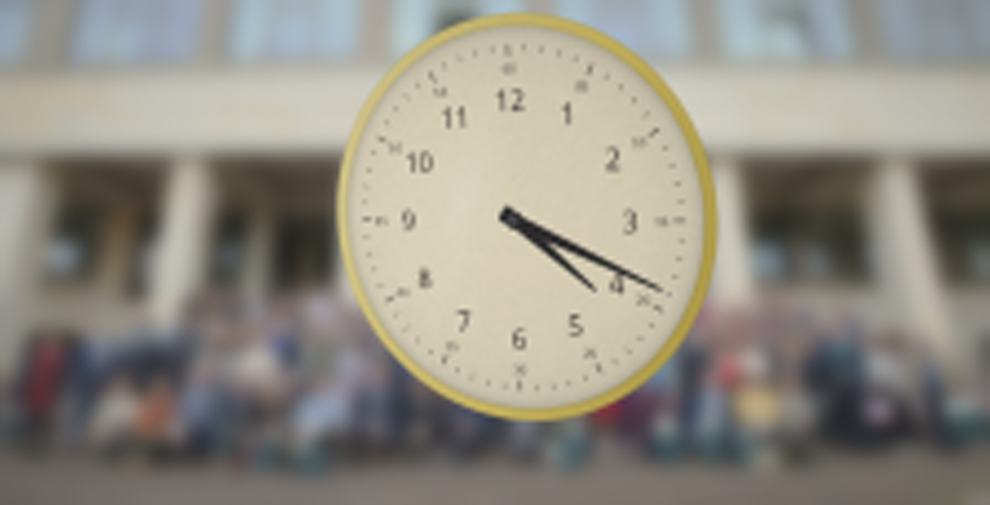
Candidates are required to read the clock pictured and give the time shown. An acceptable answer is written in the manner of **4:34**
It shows **4:19**
